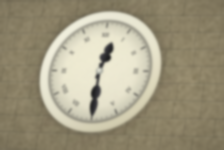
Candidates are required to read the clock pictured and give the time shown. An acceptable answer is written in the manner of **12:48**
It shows **12:30**
